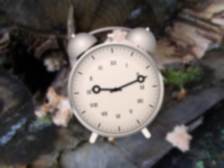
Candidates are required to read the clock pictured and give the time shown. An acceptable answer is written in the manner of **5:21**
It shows **9:12**
